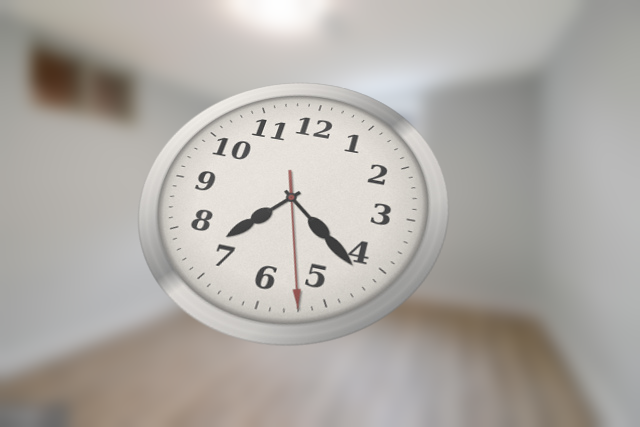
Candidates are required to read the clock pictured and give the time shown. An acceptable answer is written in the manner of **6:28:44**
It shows **7:21:27**
